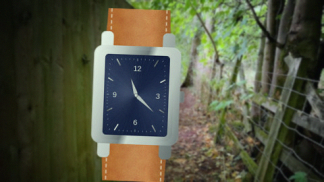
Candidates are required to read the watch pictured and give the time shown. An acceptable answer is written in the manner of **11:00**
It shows **11:22**
